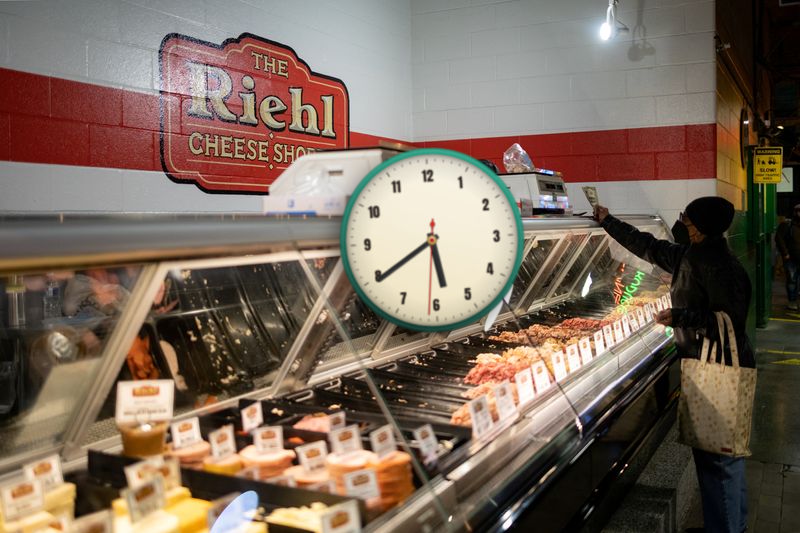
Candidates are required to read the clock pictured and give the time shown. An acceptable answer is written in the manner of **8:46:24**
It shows **5:39:31**
